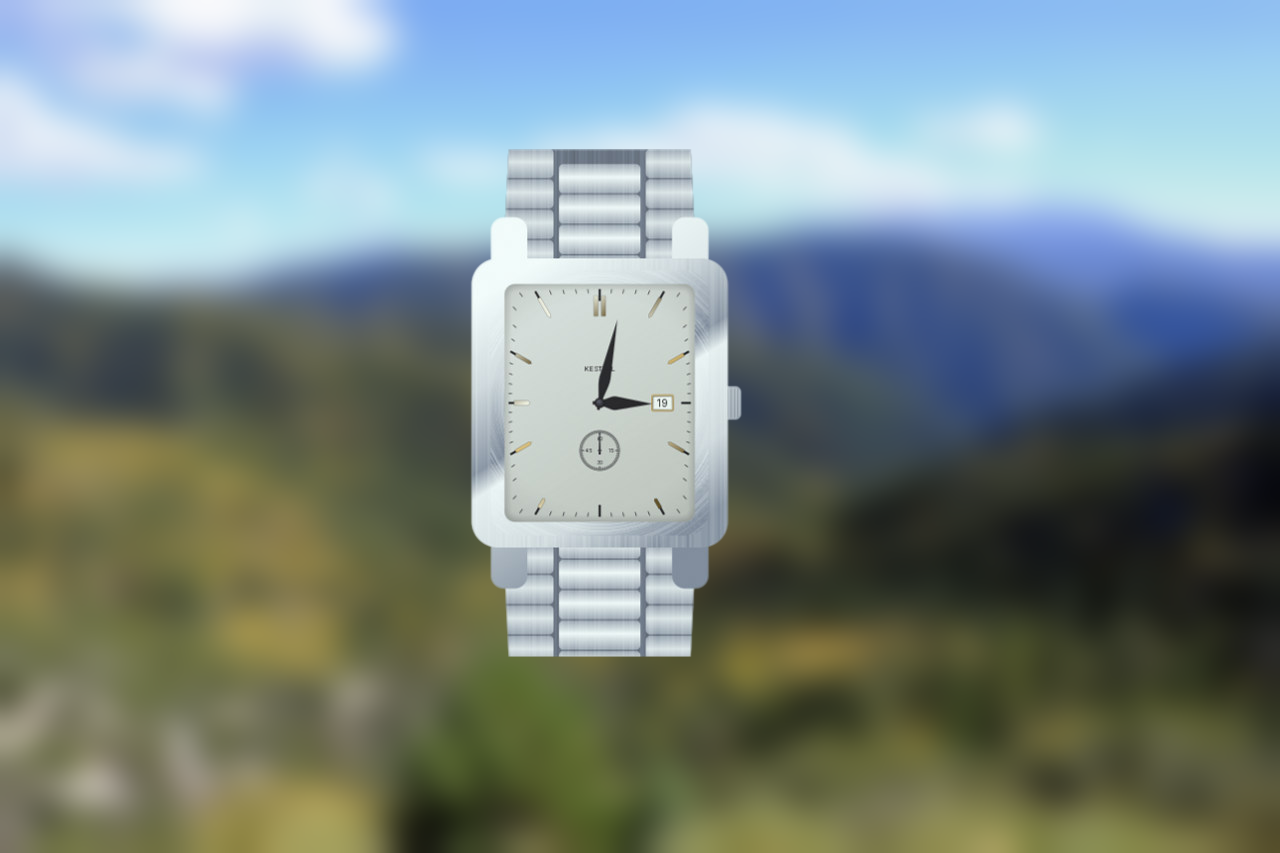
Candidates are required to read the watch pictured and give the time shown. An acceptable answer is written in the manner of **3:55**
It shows **3:02**
